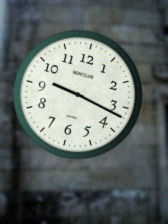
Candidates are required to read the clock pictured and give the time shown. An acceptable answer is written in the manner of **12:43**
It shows **9:17**
